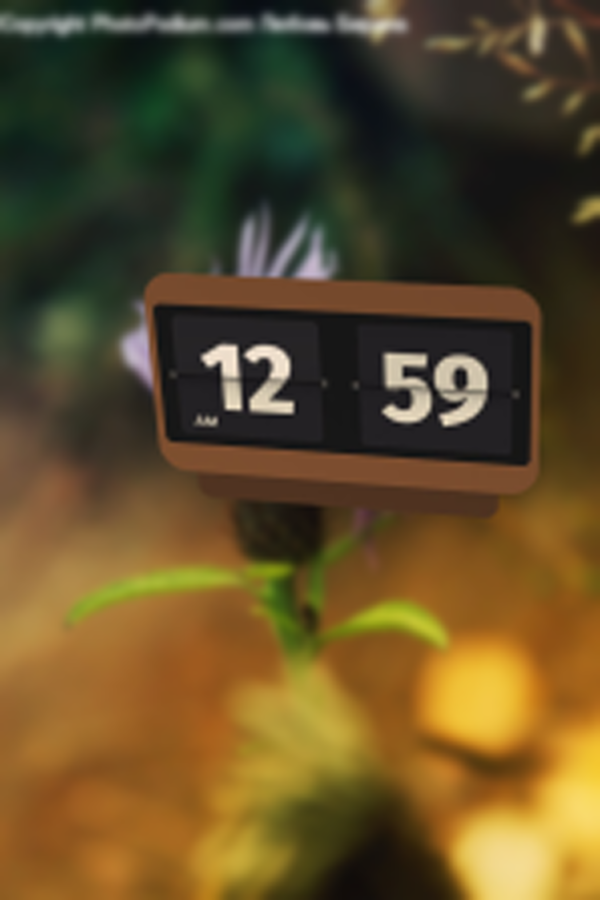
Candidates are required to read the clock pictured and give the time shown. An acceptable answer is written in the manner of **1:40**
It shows **12:59**
